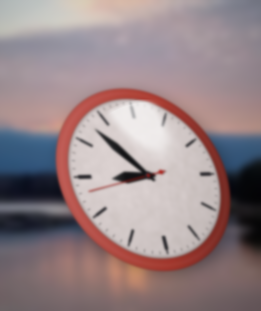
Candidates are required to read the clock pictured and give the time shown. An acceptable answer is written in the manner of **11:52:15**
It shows **8:52:43**
